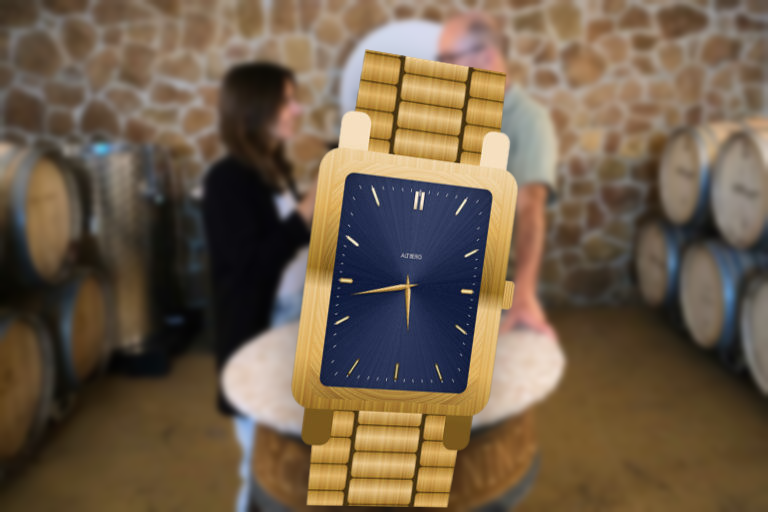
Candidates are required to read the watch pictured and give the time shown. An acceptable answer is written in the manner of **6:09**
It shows **5:43**
